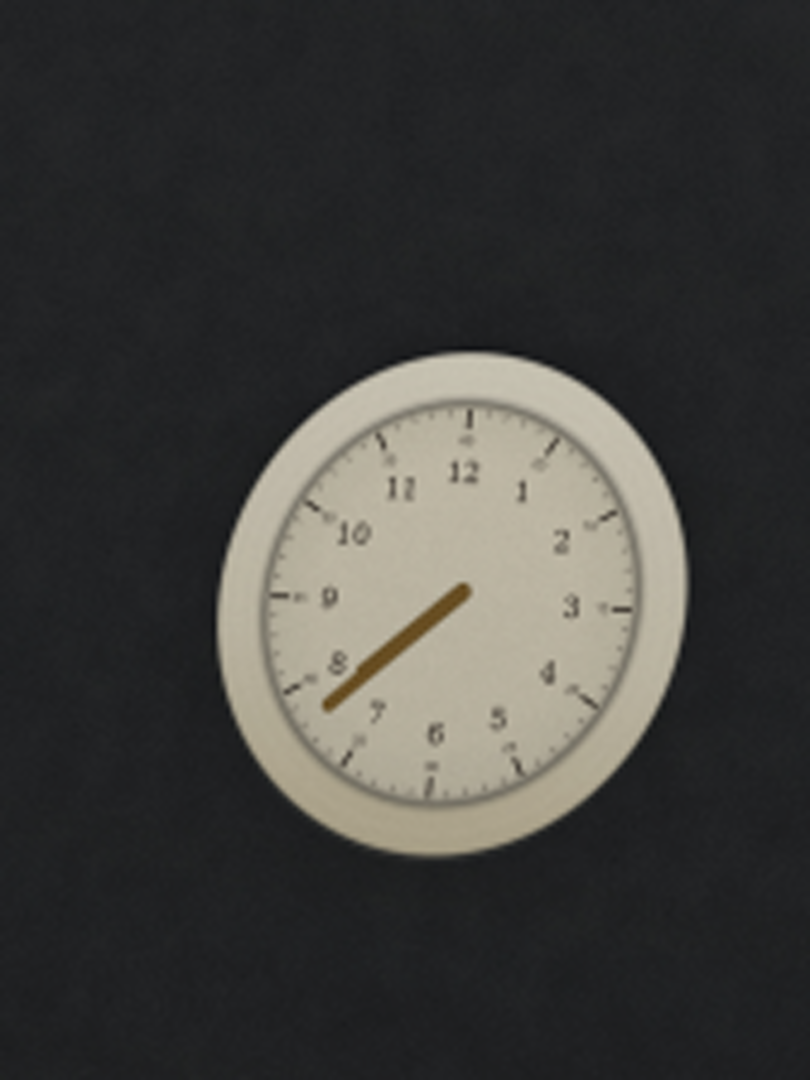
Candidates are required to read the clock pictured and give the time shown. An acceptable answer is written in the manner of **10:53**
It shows **7:38**
